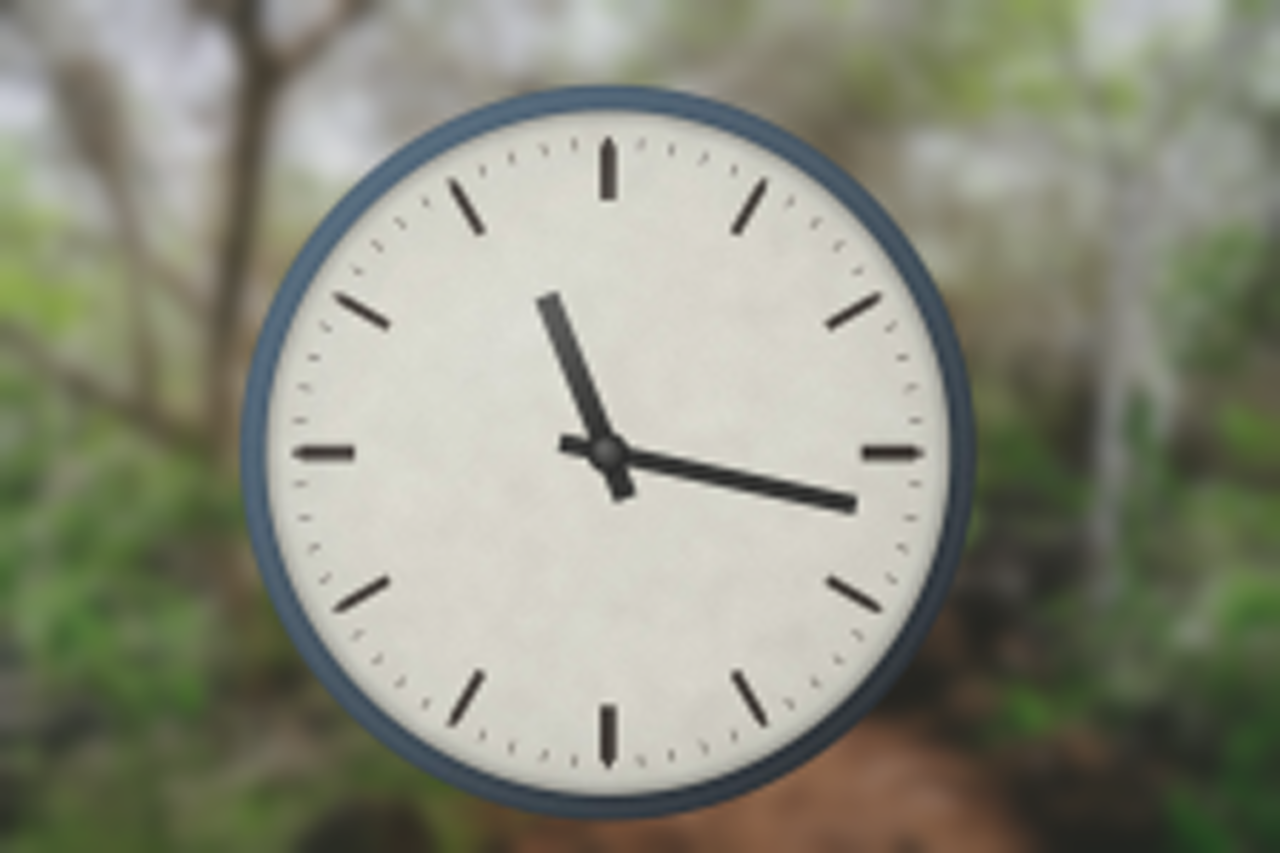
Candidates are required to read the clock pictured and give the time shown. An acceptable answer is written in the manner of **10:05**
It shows **11:17**
